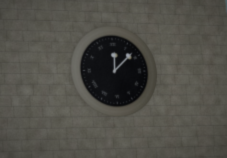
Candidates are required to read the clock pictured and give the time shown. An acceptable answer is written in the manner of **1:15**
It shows **12:08**
